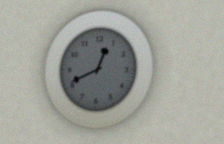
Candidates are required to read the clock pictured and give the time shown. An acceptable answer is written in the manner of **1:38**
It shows **12:41**
